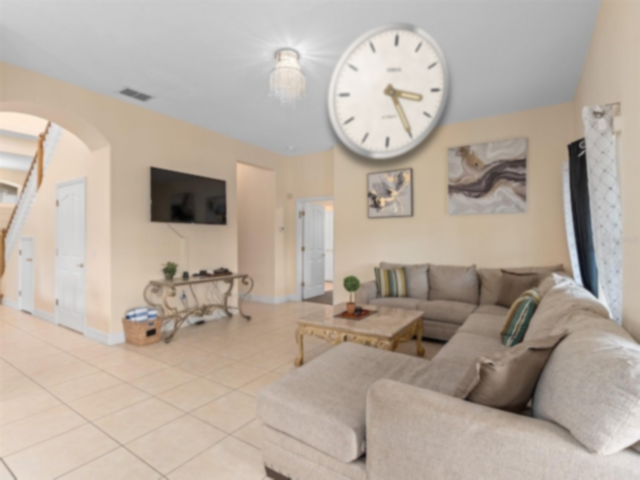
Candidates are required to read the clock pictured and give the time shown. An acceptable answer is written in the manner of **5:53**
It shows **3:25**
